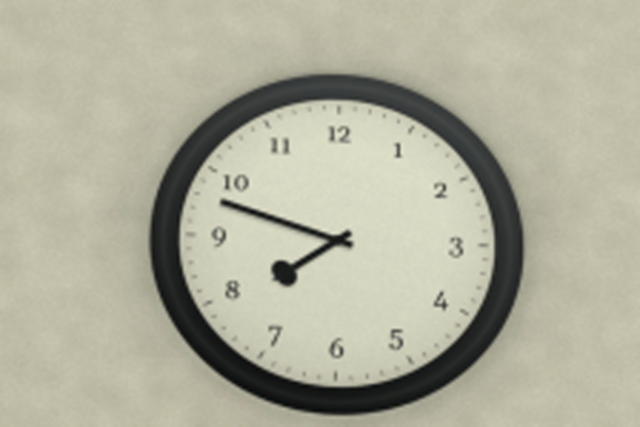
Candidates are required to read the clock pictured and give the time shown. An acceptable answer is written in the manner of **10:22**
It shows **7:48**
